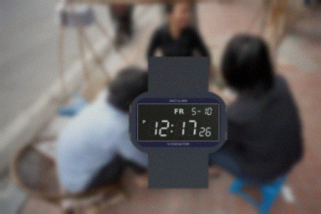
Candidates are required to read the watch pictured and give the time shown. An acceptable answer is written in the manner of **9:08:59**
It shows **12:17:26**
